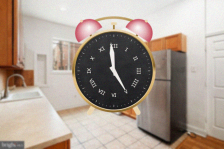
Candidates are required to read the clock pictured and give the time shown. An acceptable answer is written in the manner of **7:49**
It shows **4:59**
